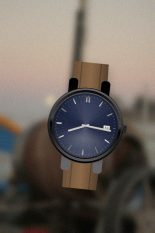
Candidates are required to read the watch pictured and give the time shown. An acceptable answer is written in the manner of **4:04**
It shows **8:16**
